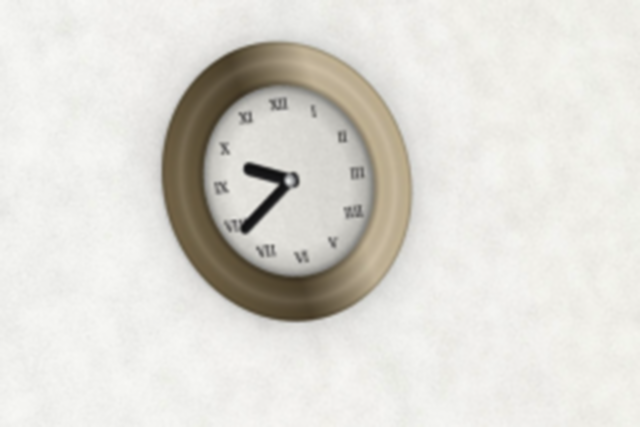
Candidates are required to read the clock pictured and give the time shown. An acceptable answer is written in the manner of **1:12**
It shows **9:39**
